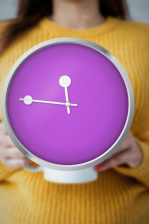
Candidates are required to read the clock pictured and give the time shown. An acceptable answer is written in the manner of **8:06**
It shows **11:46**
